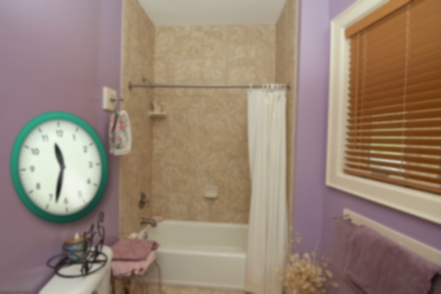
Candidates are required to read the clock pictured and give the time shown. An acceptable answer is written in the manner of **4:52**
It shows **11:33**
